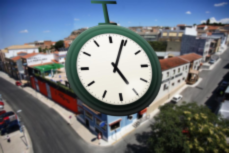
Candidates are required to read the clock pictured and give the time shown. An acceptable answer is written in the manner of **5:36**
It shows **5:04**
